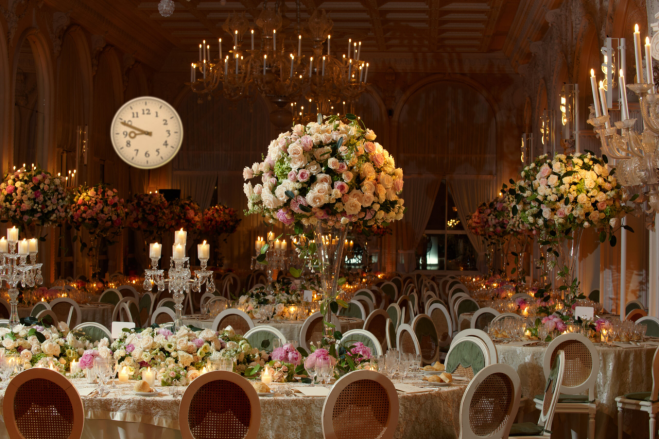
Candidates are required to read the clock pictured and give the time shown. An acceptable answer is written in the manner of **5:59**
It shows **8:49**
